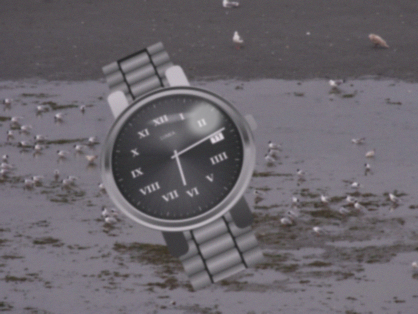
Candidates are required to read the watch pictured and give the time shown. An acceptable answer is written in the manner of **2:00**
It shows **6:14**
